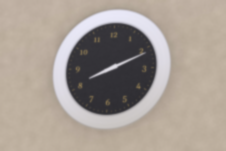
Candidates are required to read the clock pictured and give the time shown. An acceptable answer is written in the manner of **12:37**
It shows **8:11**
